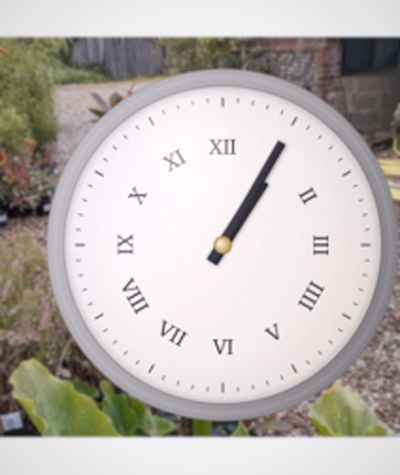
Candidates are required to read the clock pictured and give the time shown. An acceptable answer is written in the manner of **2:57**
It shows **1:05**
